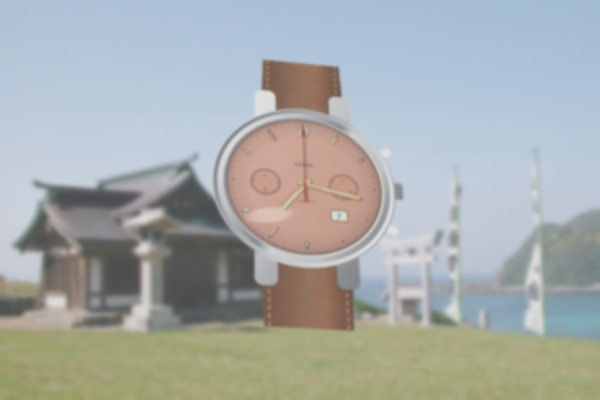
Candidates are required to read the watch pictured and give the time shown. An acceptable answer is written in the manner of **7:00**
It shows **7:17**
